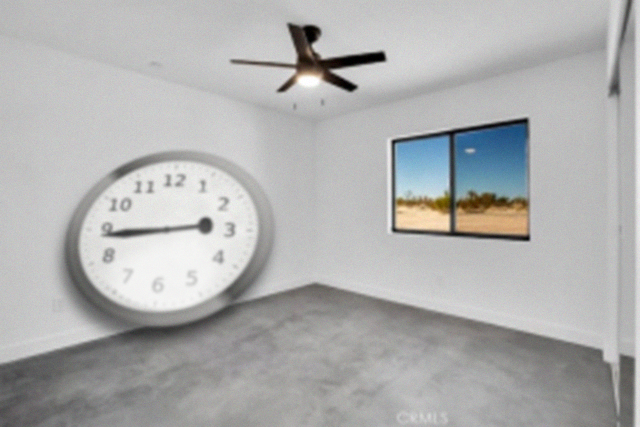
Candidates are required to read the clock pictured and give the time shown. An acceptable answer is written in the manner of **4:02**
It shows **2:44**
